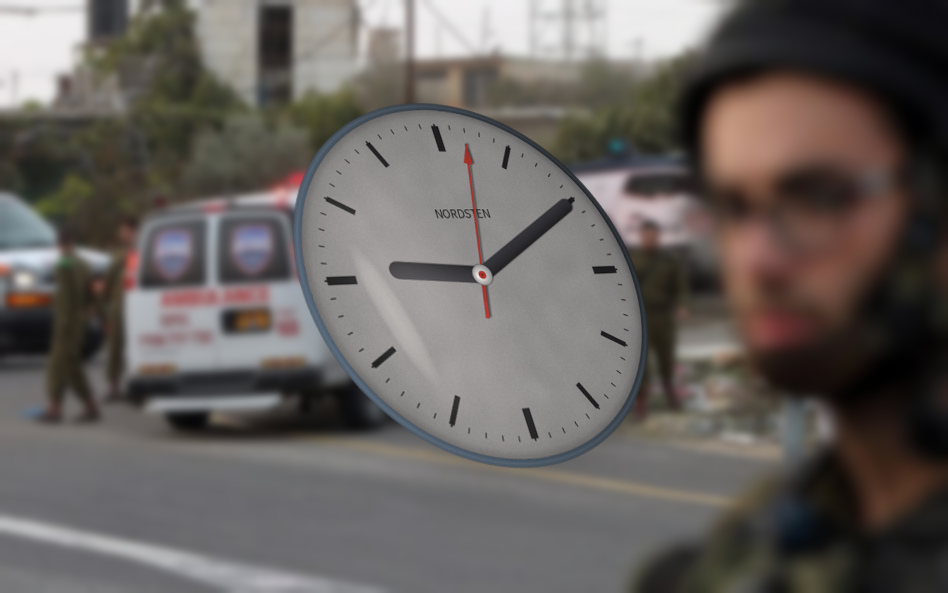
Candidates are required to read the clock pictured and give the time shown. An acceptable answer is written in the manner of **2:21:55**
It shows **9:10:02**
